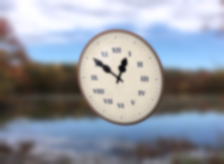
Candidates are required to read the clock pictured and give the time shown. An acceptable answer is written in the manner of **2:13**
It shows **12:51**
